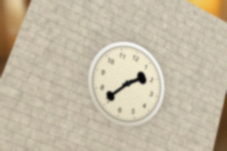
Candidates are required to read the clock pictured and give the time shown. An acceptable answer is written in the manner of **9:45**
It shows **1:36**
